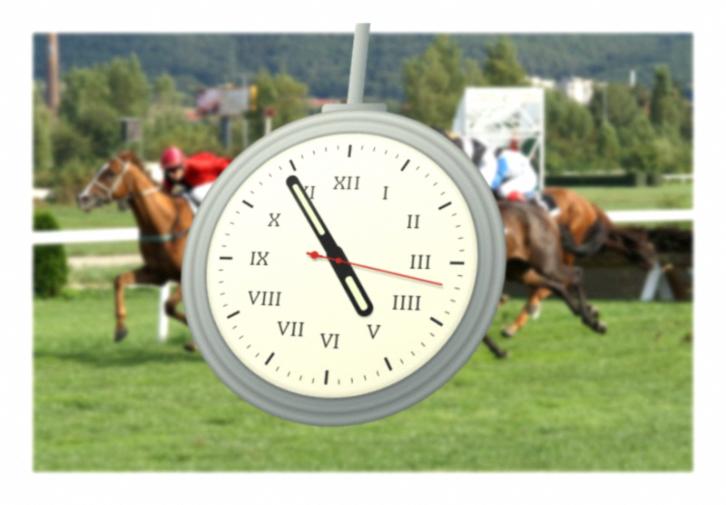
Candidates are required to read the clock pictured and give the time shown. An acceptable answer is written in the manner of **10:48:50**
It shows **4:54:17**
